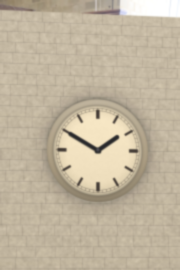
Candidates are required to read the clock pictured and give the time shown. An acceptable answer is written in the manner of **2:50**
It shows **1:50**
